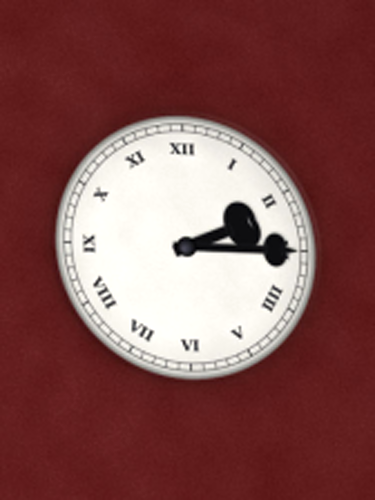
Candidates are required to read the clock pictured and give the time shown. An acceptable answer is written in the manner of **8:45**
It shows **2:15**
